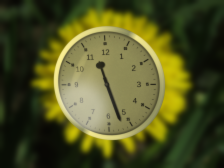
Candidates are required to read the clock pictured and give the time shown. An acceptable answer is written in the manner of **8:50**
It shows **11:27**
